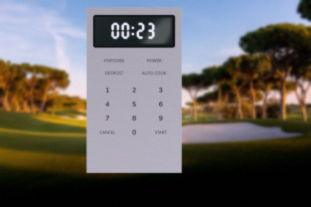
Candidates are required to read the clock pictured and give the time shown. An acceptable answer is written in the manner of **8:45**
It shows **0:23**
